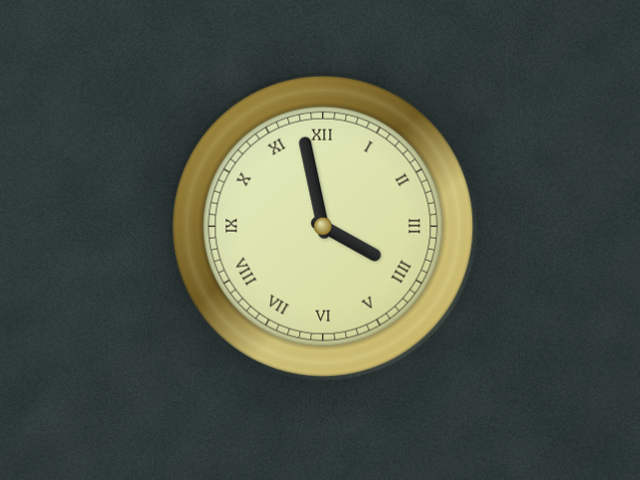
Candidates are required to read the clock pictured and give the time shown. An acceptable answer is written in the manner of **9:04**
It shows **3:58**
